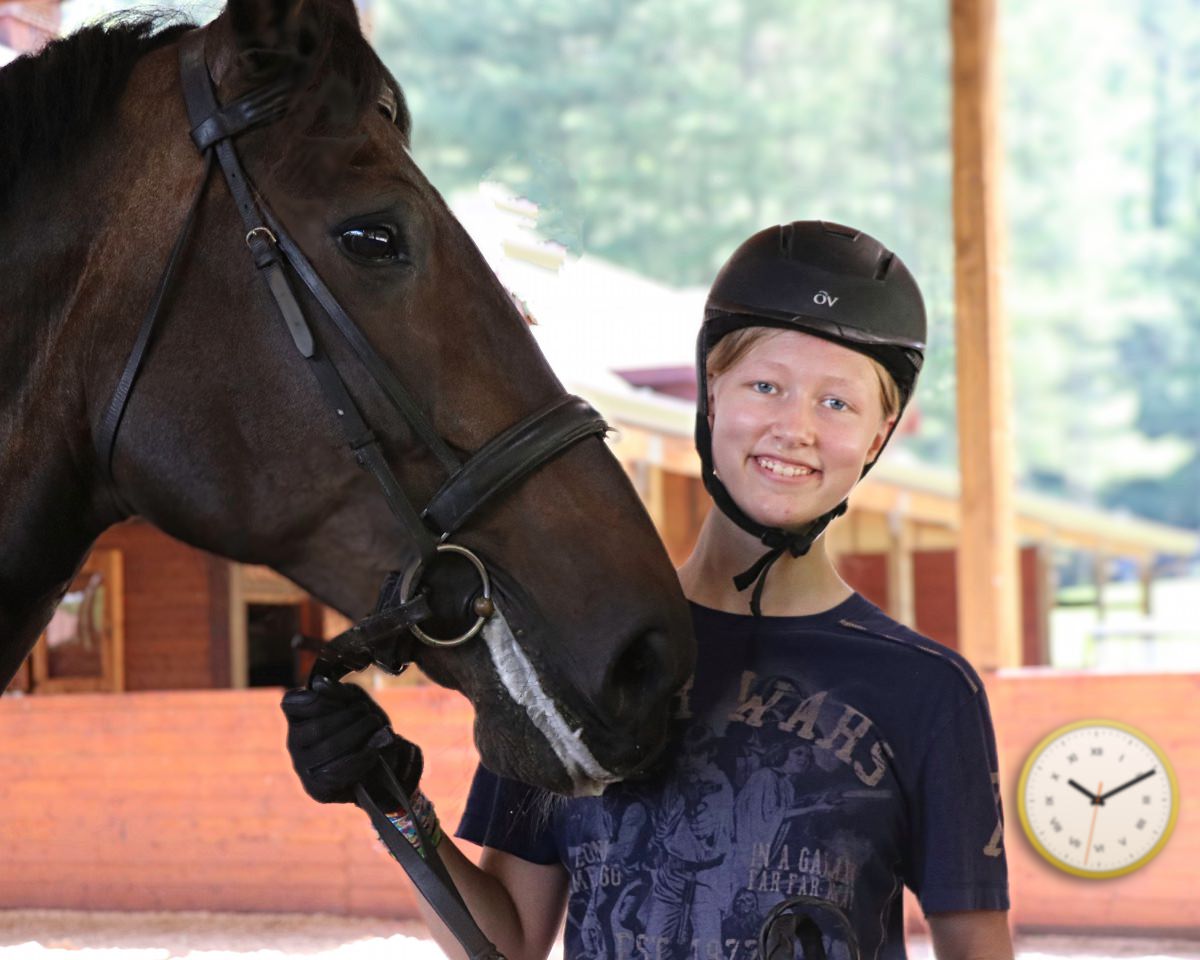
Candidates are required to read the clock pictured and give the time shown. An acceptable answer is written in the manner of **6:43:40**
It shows **10:10:32**
